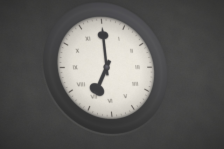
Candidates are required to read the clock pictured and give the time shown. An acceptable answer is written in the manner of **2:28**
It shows **7:00**
